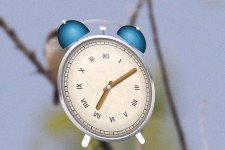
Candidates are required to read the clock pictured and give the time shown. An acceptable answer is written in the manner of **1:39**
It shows **7:10**
